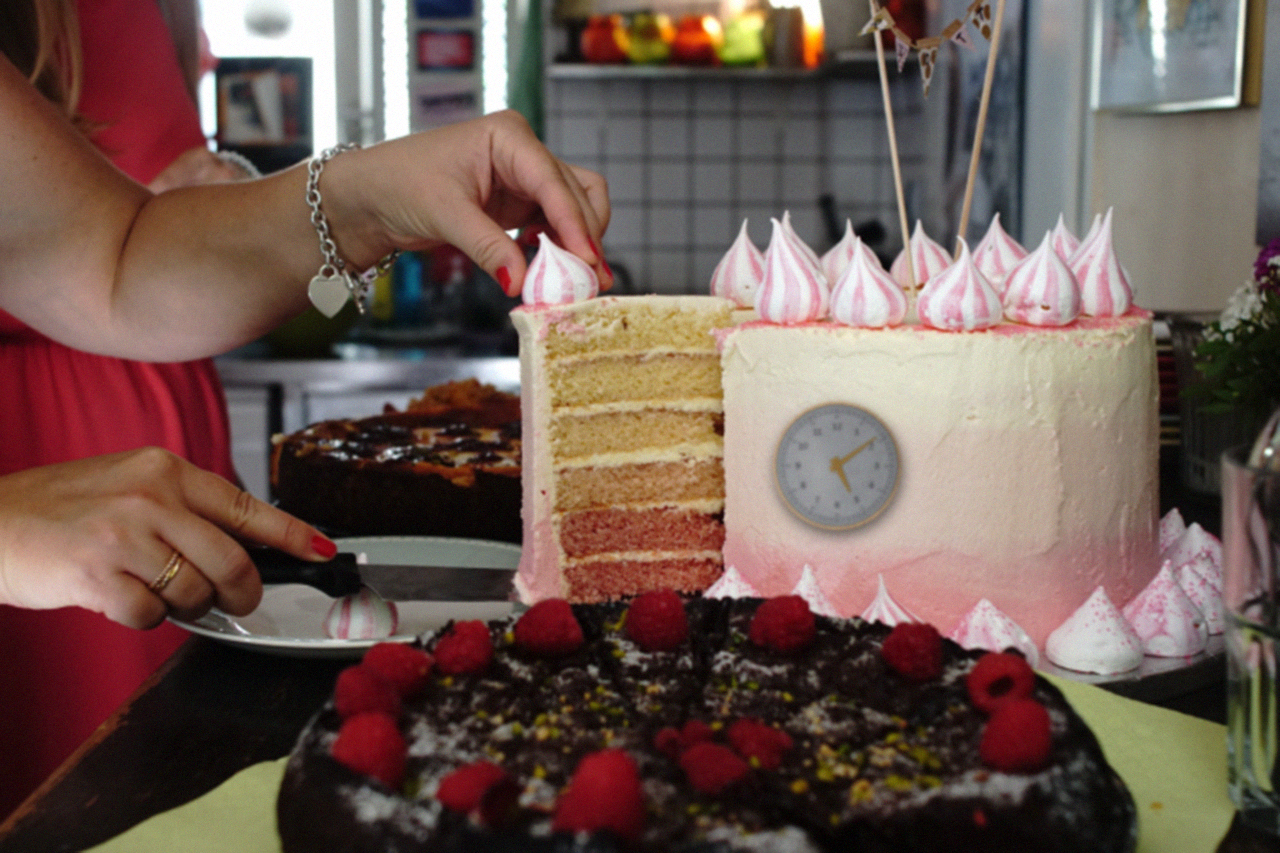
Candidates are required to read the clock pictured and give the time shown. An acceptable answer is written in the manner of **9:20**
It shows **5:09**
